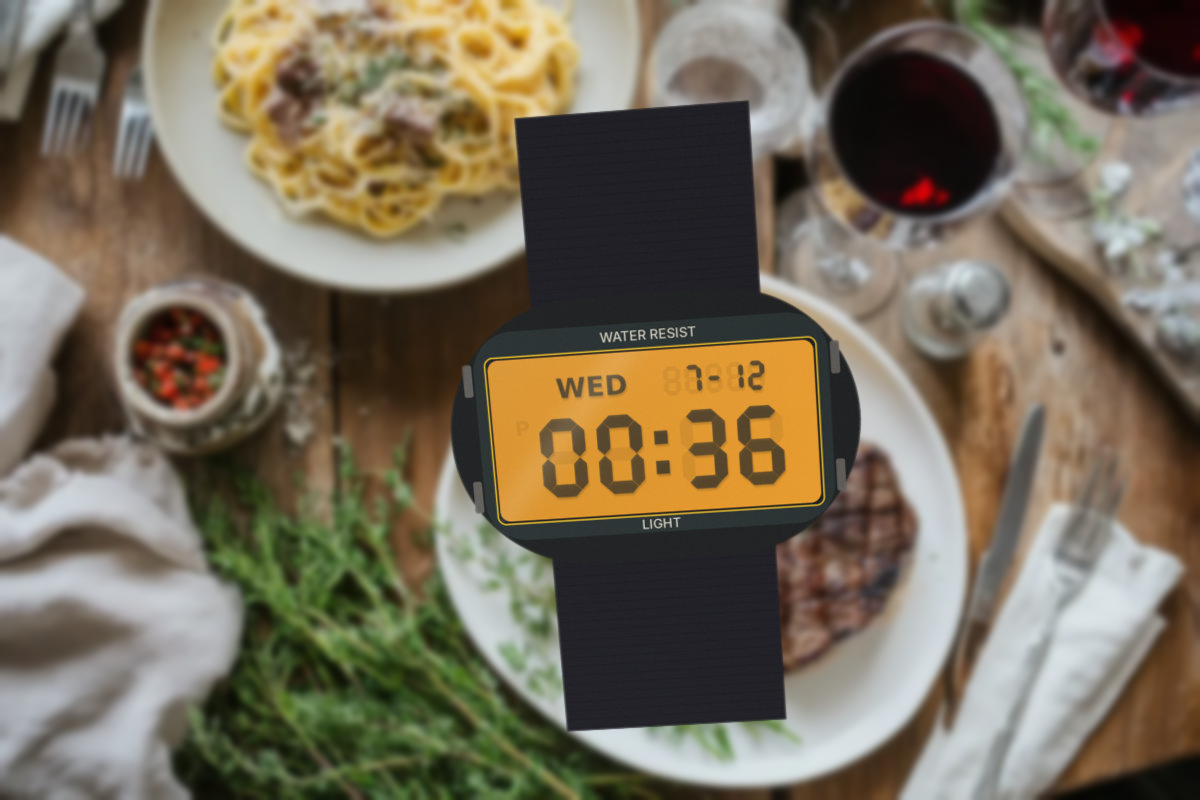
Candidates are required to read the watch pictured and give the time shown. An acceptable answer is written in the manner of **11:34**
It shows **0:36**
